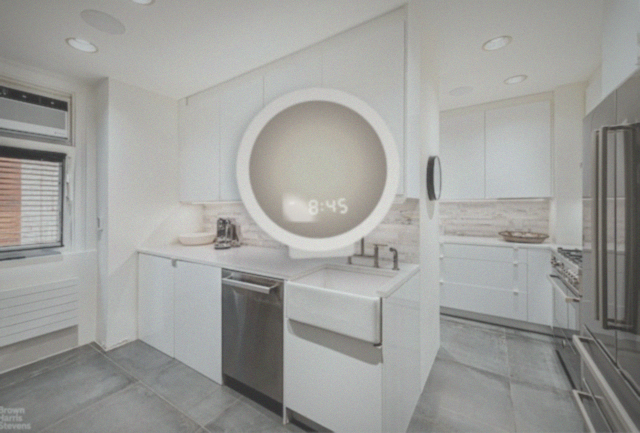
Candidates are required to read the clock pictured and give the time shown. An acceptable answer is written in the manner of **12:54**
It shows **8:45**
